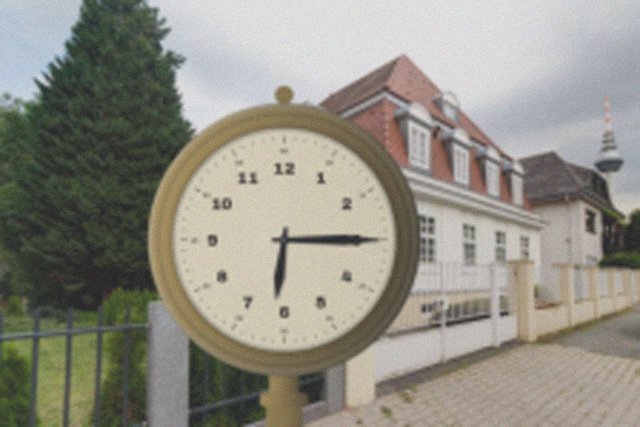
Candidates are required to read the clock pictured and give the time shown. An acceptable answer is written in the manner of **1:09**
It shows **6:15**
